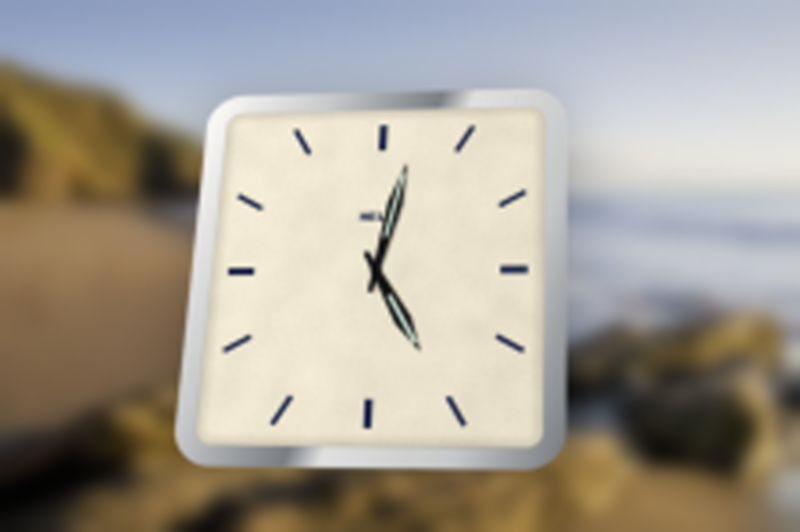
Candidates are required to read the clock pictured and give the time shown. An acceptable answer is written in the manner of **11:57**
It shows **5:02**
